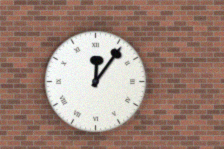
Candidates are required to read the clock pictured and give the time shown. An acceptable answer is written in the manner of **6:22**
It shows **12:06**
